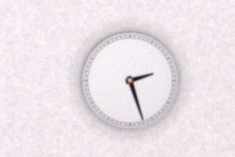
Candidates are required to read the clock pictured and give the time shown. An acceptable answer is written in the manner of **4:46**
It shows **2:27**
